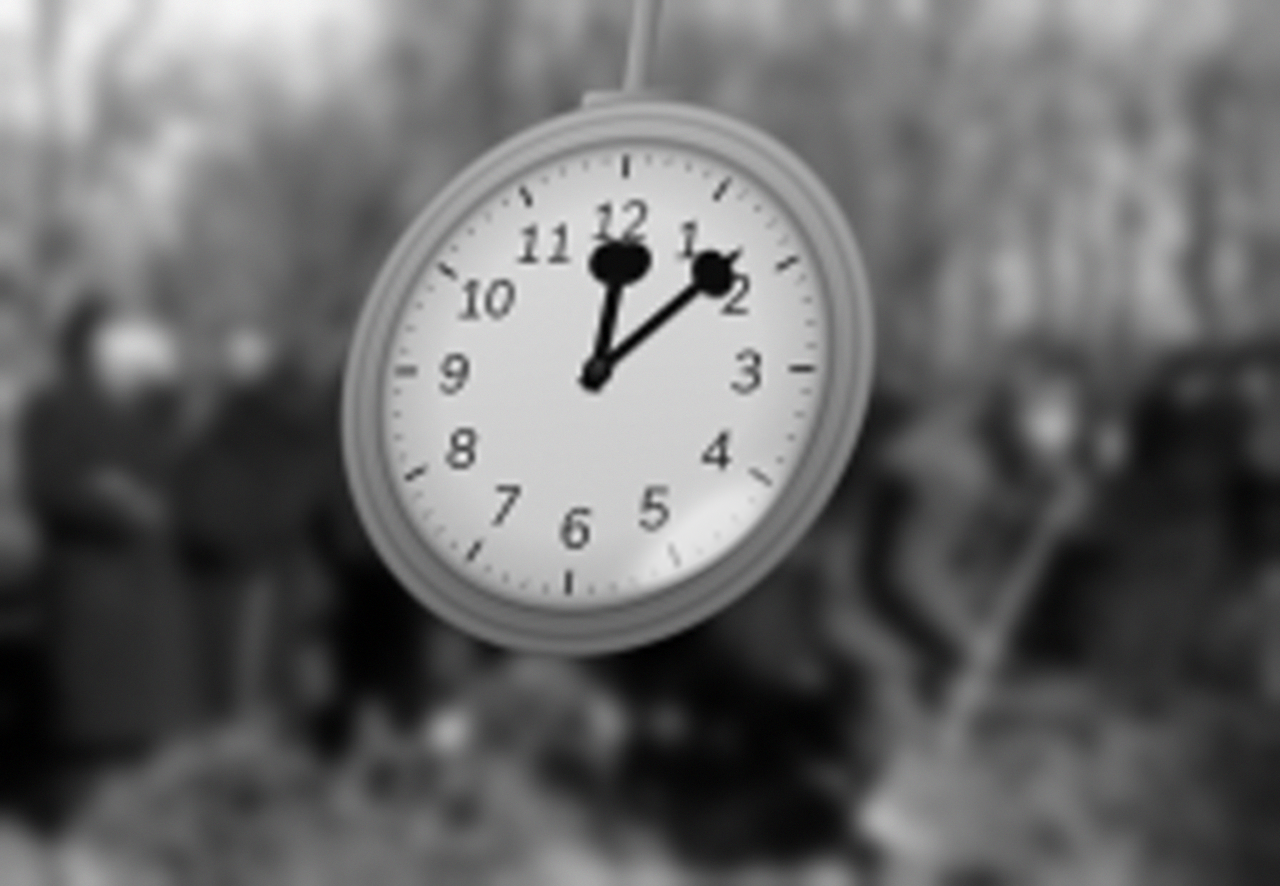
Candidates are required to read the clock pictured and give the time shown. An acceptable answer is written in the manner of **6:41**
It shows **12:08**
